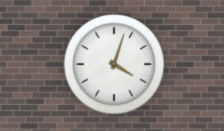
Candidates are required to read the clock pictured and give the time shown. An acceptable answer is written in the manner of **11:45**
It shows **4:03**
